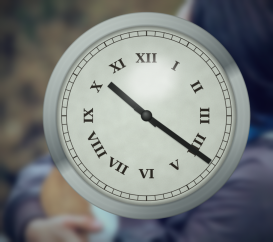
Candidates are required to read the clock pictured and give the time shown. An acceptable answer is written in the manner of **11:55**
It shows **10:21**
